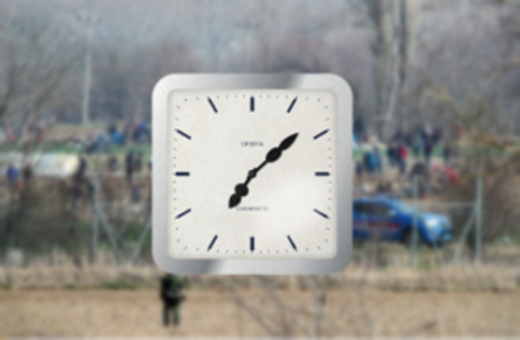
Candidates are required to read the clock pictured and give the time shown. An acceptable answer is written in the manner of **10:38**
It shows **7:08**
